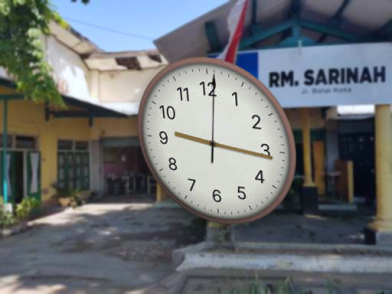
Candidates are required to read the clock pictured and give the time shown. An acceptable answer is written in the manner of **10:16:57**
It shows **9:16:01**
